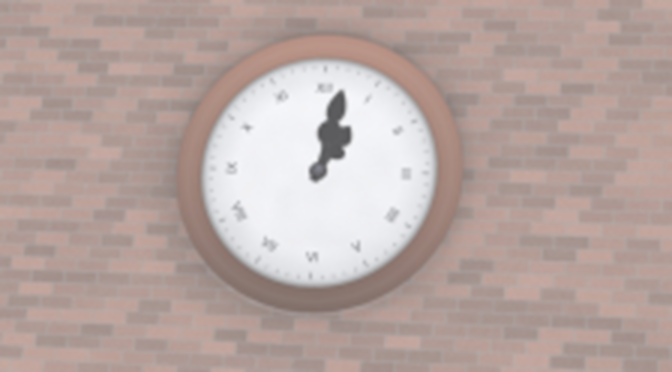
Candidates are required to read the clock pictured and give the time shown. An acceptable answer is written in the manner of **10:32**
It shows **1:02**
